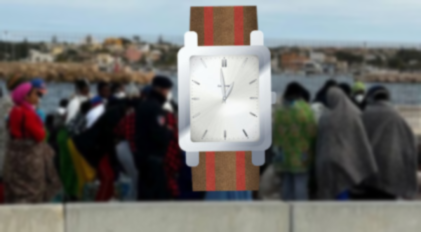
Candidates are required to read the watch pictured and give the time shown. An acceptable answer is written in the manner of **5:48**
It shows **12:59**
